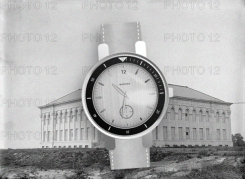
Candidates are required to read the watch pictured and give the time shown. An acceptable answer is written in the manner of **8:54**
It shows **10:32**
